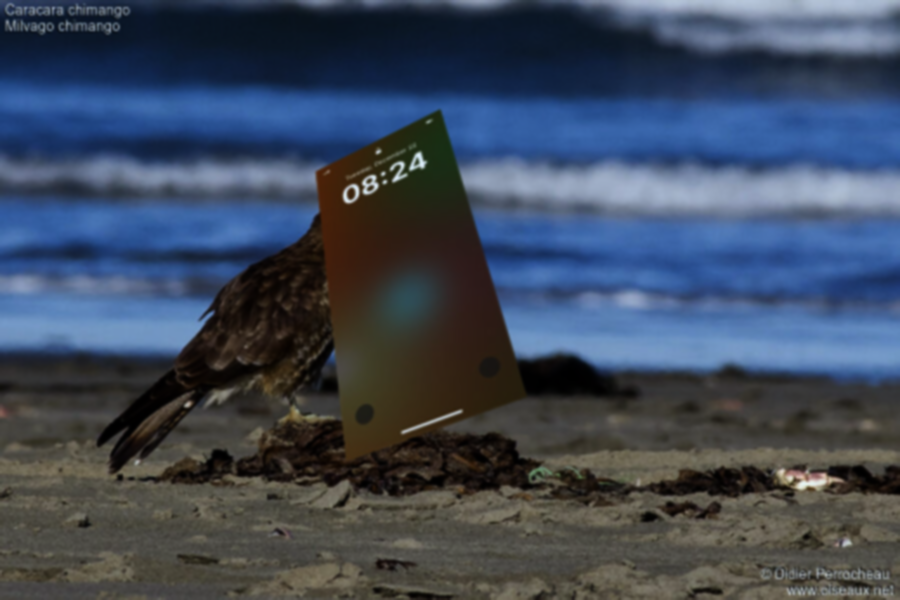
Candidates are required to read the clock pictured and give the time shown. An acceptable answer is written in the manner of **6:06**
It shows **8:24**
